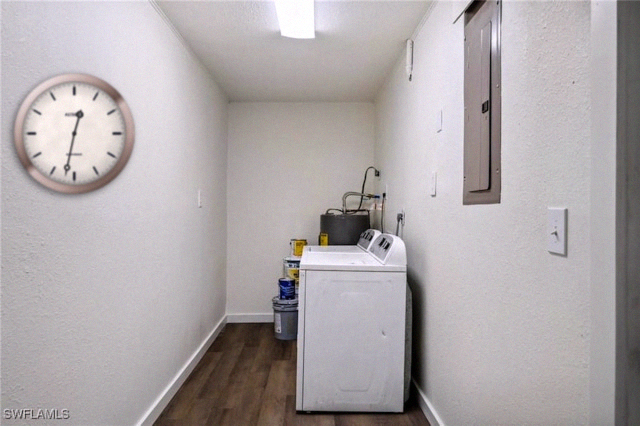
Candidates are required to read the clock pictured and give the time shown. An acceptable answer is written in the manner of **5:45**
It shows **12:32**
